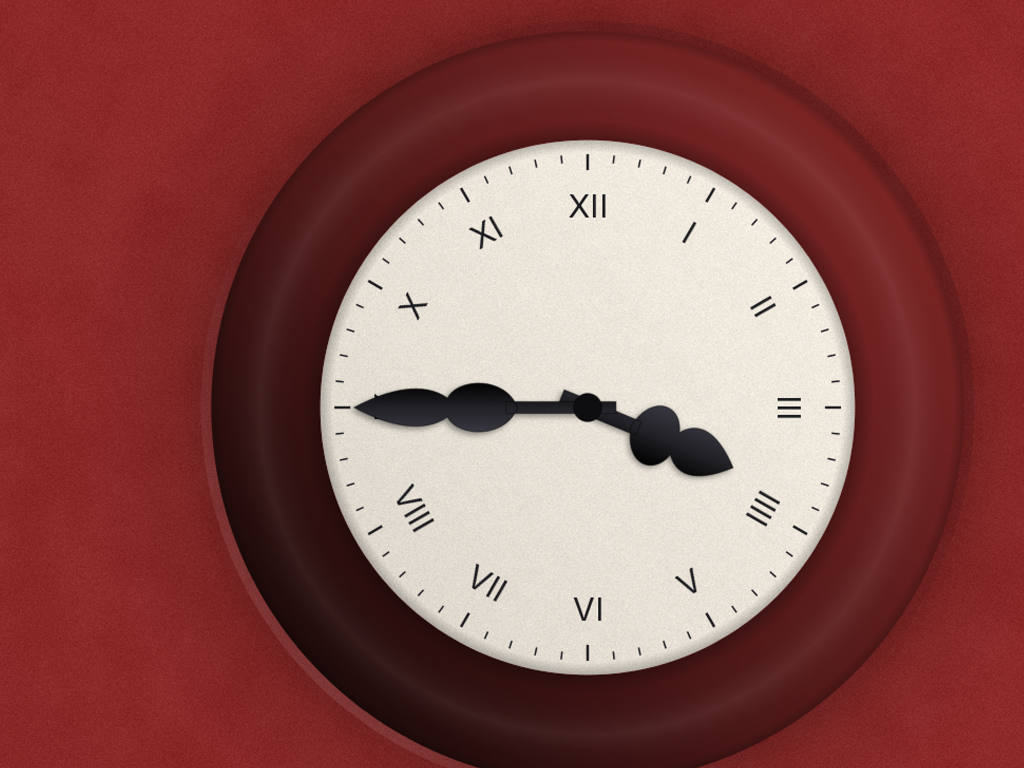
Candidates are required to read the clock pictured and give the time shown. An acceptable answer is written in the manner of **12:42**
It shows **3:45**
